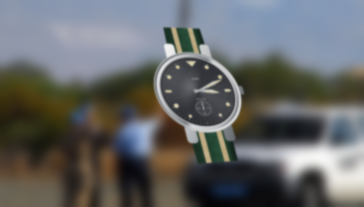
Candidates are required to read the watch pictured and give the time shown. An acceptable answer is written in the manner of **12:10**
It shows **3:11**
